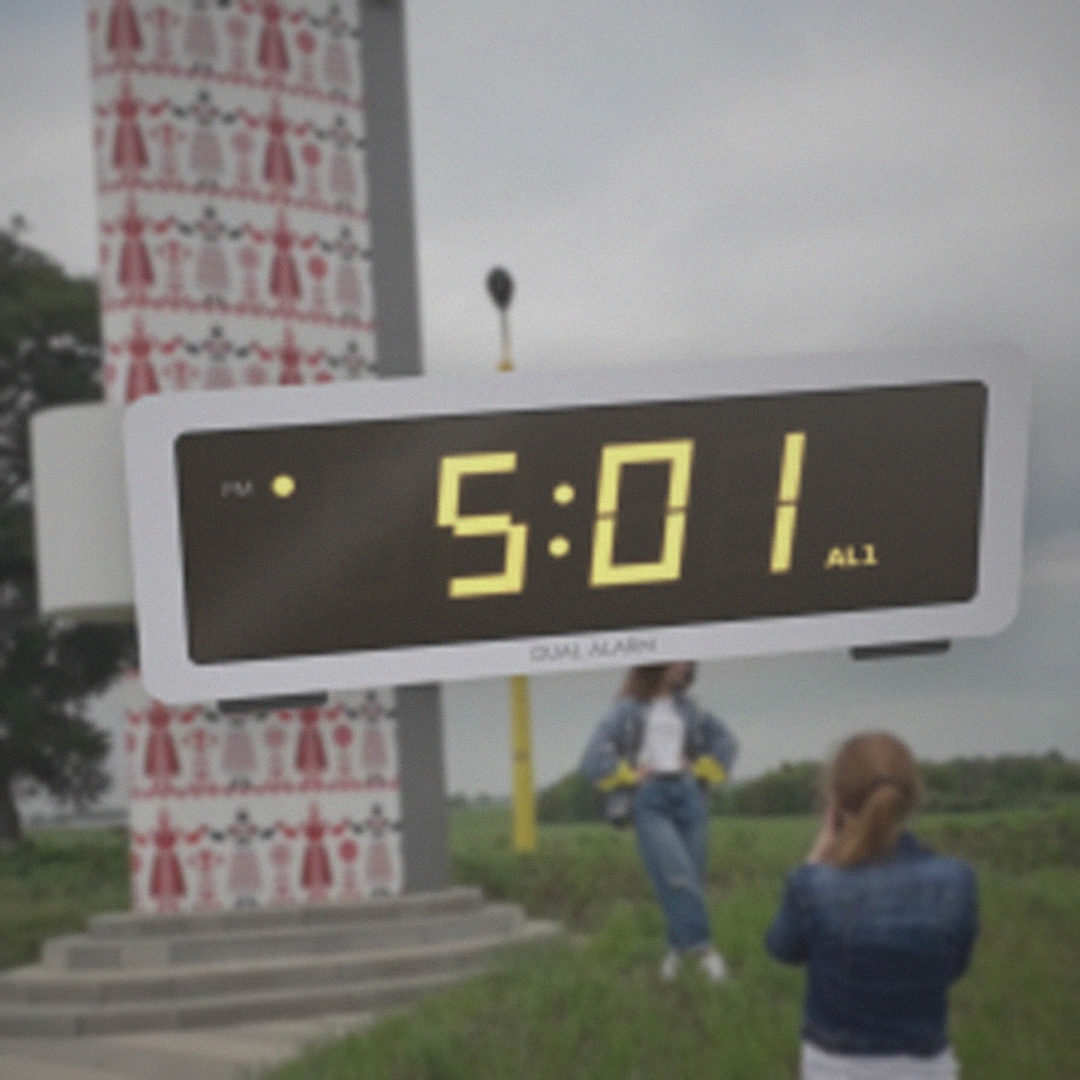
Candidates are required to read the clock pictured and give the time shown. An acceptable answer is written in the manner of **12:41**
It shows **5:01**
